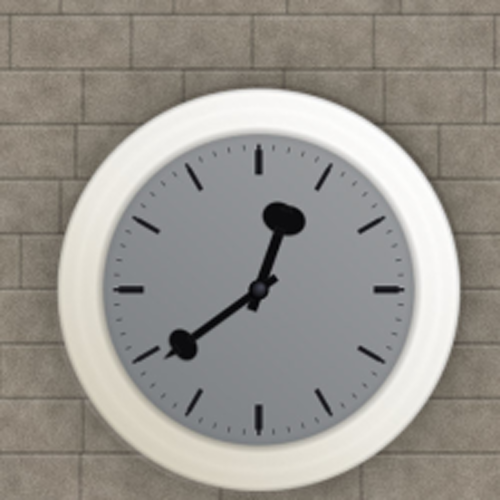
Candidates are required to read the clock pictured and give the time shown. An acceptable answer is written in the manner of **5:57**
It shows **12:39**
